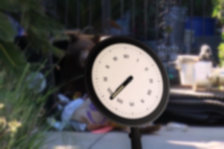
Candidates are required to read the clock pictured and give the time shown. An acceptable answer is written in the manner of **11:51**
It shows **7:38**
